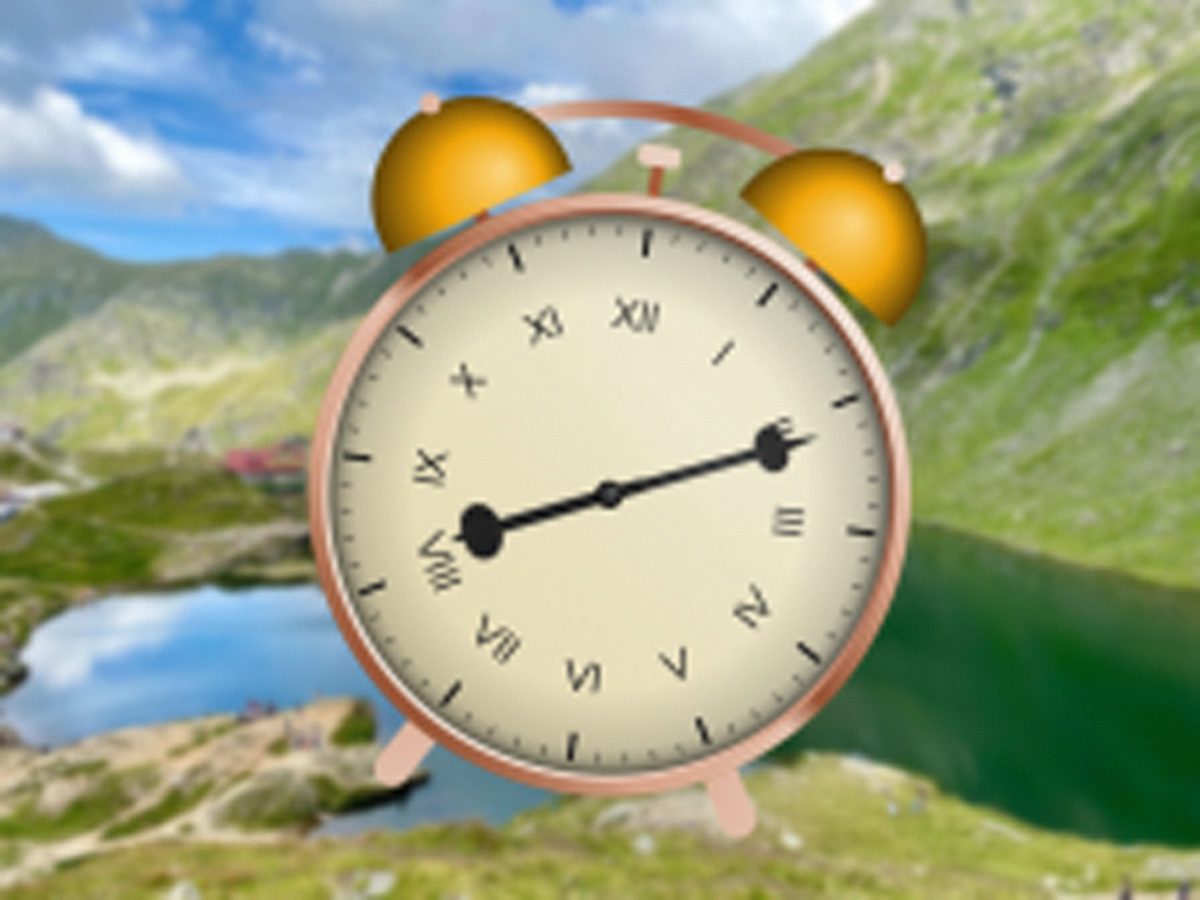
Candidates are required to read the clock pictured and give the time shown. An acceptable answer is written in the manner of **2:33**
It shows **8:11**
